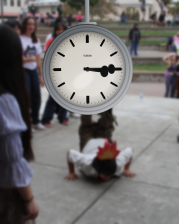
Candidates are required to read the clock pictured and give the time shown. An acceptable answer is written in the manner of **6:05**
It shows **3:15**
